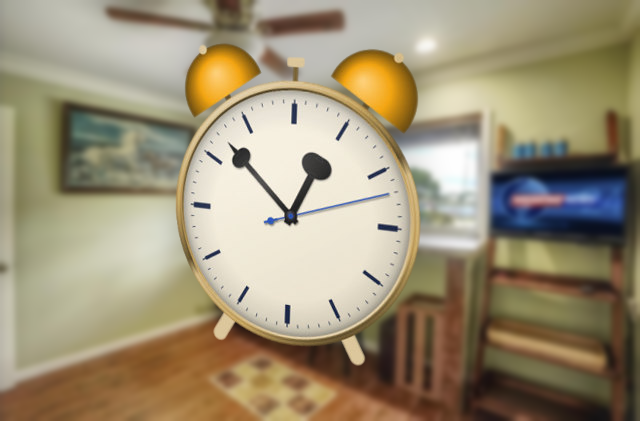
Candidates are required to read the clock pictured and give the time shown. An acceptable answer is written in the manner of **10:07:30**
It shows **12:52:12**
